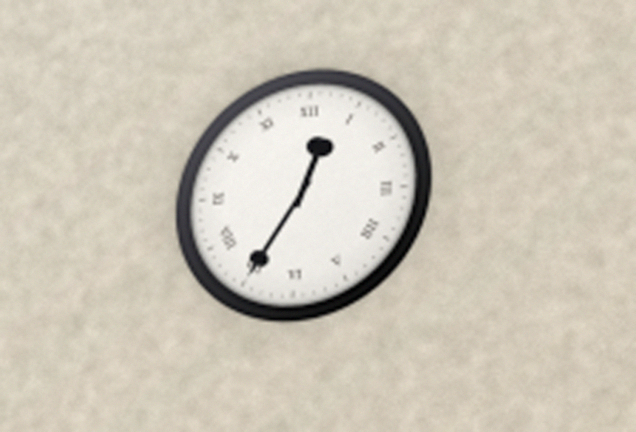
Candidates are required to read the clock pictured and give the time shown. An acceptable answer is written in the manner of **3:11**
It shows **12:35**
